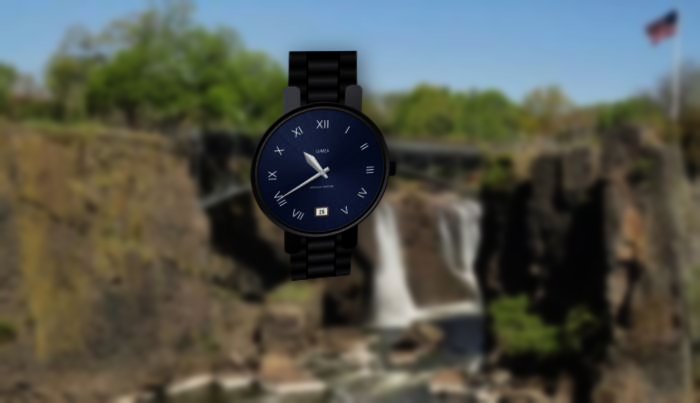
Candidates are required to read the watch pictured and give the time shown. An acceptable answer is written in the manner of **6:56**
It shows **10:40**
